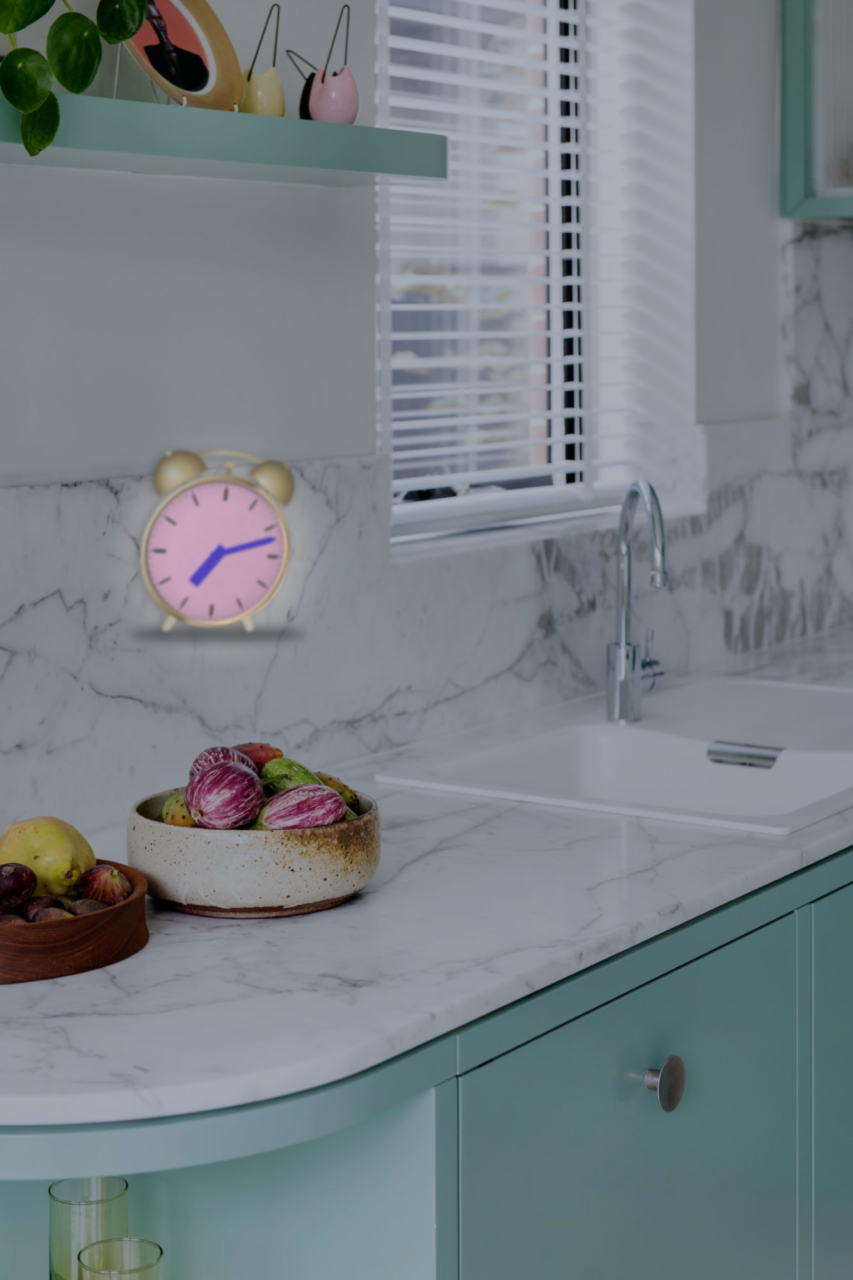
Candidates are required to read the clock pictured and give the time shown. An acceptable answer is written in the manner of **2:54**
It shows **7:12**
